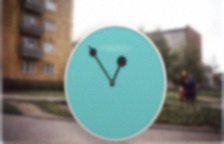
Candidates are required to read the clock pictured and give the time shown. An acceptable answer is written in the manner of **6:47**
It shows **12:54**
